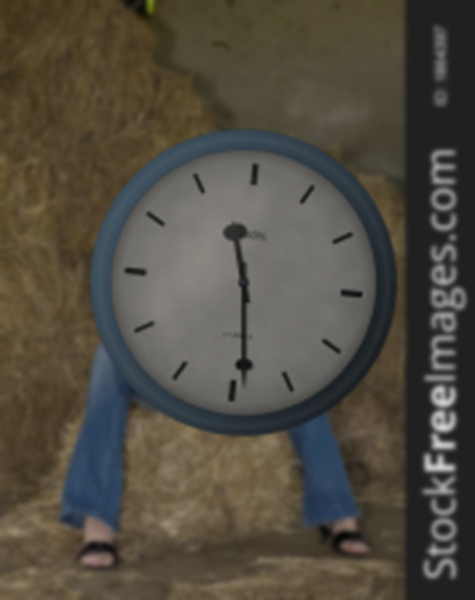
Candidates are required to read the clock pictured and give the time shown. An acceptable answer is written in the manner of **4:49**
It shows **11:29**
